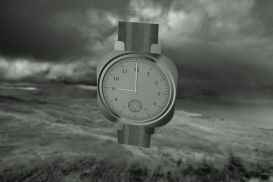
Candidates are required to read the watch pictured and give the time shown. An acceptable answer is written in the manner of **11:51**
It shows **9:00**
